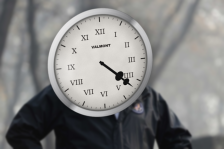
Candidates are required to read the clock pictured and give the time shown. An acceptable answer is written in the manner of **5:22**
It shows **4:22**
